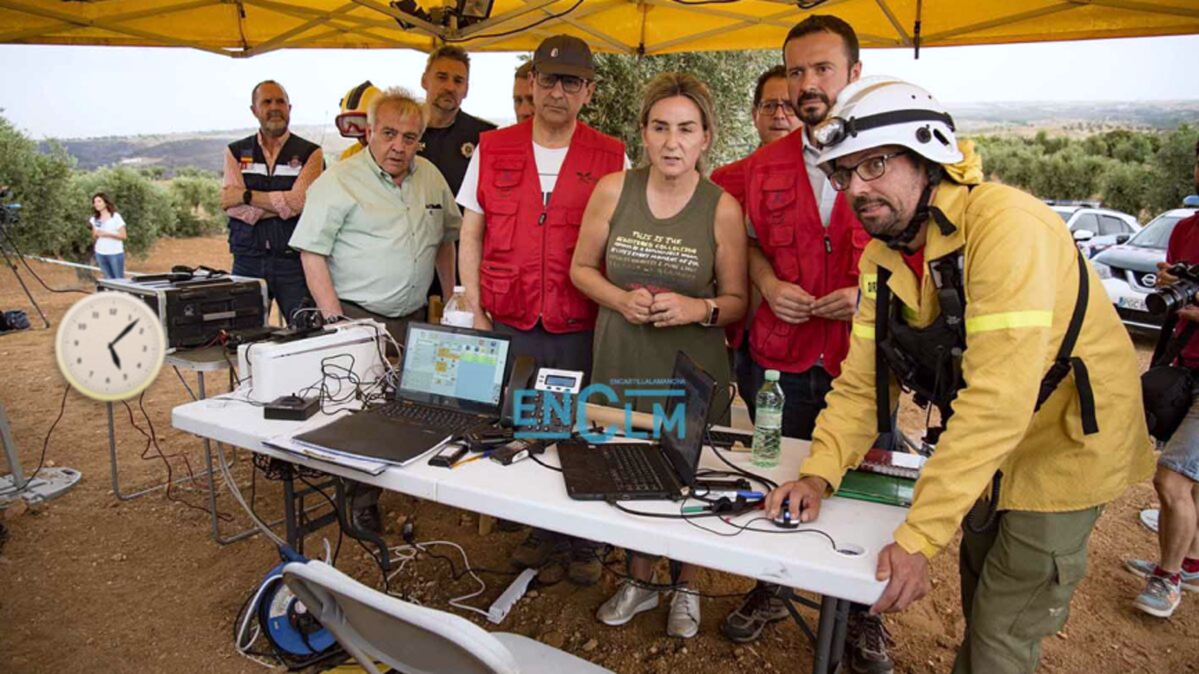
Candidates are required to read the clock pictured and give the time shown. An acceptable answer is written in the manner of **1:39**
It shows **5:07**
